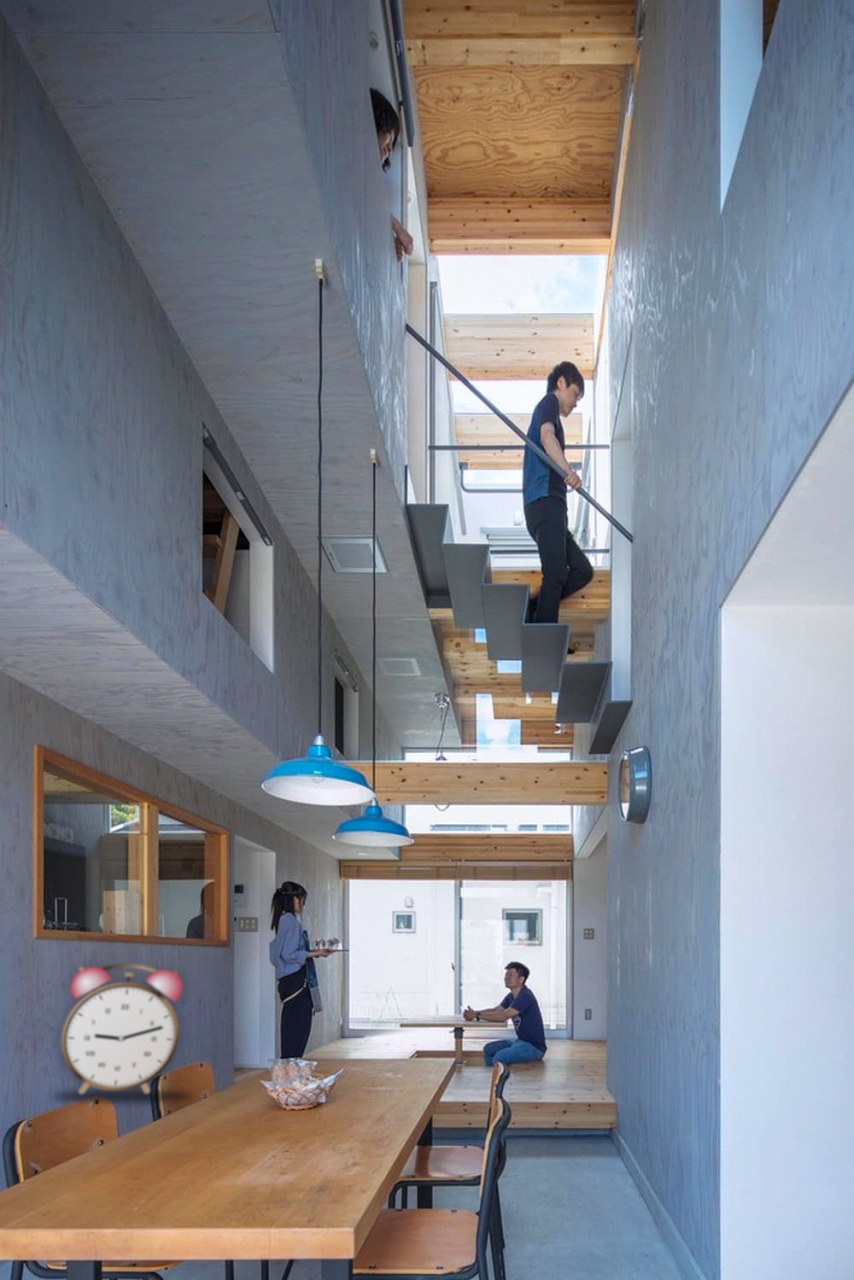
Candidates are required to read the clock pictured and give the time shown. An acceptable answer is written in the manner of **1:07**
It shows **9:12**
